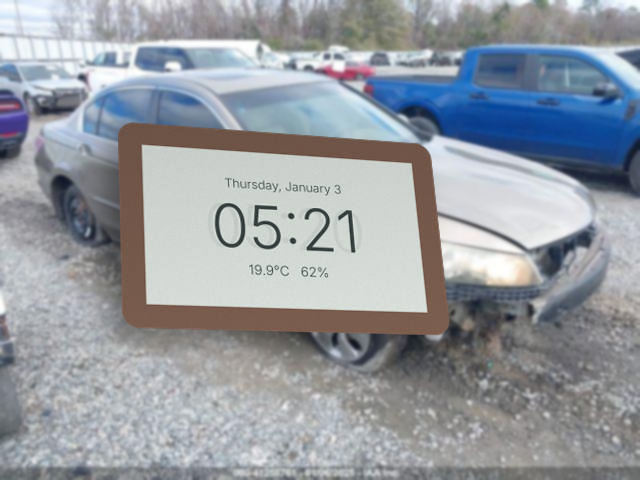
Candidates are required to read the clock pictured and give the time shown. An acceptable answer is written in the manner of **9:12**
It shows **5:21**
